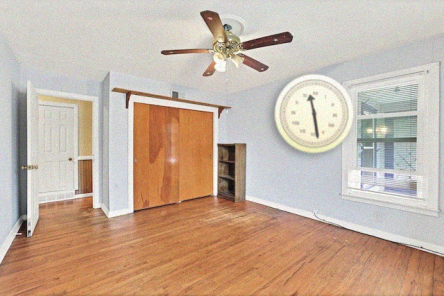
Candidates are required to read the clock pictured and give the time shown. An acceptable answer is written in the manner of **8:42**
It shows **11:28**
